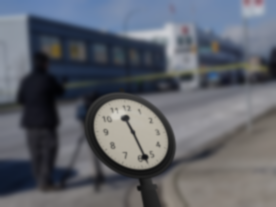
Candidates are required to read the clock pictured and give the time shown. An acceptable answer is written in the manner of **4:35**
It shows **11:28**
